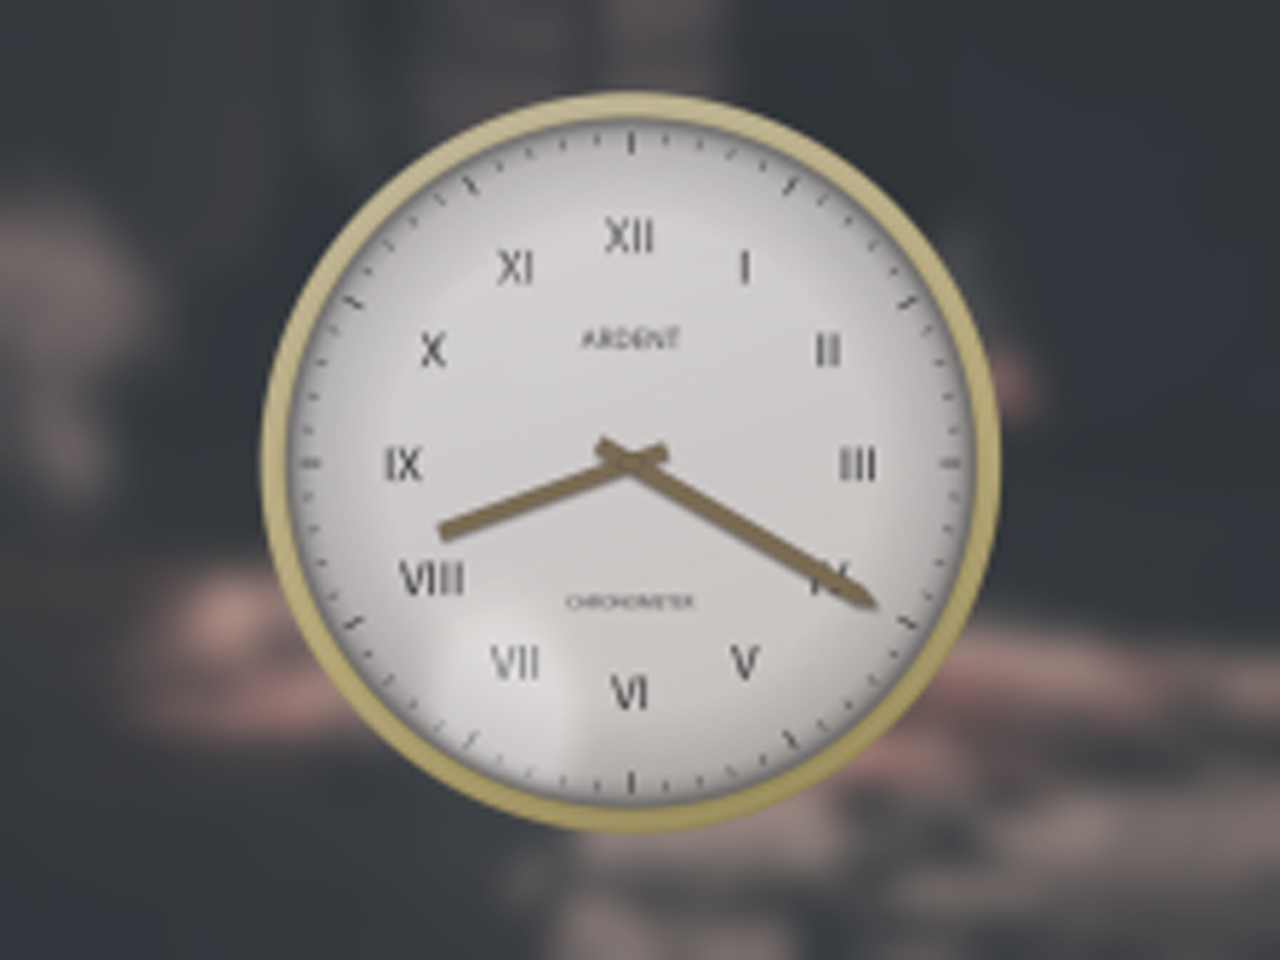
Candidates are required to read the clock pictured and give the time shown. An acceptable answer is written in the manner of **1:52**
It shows **8:20**
